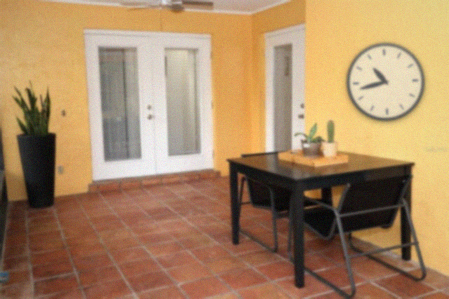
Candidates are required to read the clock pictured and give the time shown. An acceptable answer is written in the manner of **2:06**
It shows **10:43**
